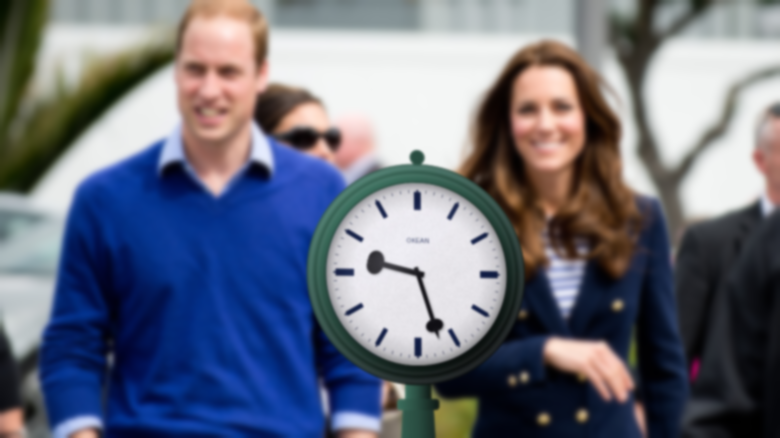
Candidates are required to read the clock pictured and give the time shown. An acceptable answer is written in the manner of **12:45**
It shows **9:27**
